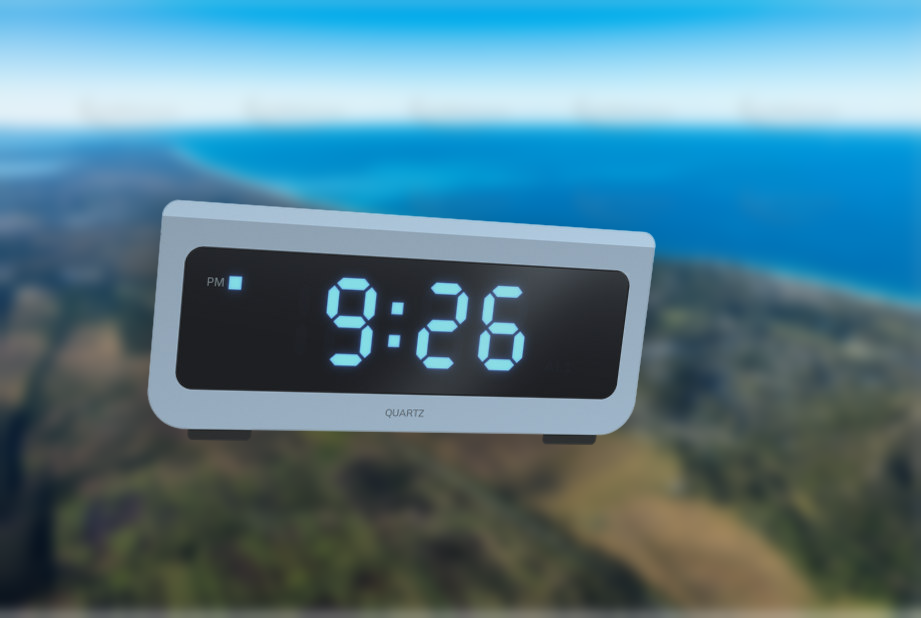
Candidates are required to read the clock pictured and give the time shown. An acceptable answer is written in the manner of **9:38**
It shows **9:26**
